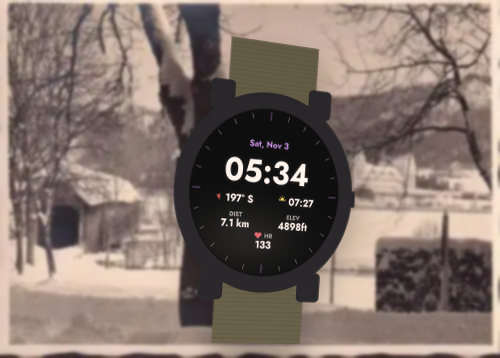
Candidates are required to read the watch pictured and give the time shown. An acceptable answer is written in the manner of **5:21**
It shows **5:34**
